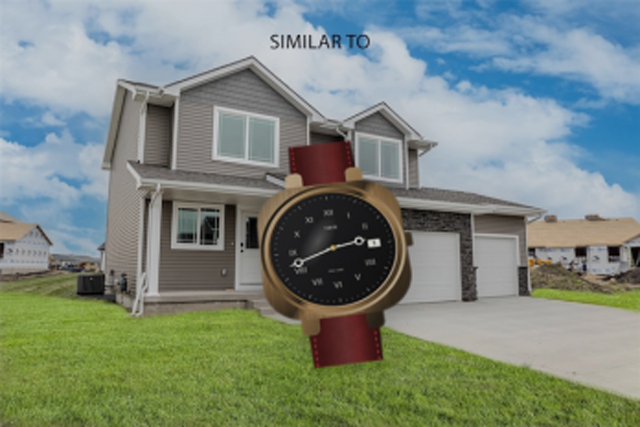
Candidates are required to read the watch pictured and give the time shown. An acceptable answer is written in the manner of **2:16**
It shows **2:42**
